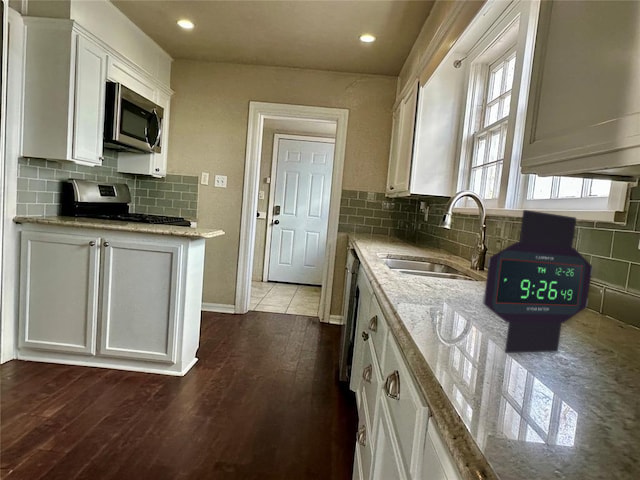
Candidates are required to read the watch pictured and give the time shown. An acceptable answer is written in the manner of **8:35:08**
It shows **9:26:49**
